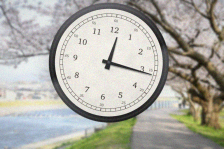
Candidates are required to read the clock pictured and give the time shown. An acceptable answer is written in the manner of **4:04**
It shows **12:16**
